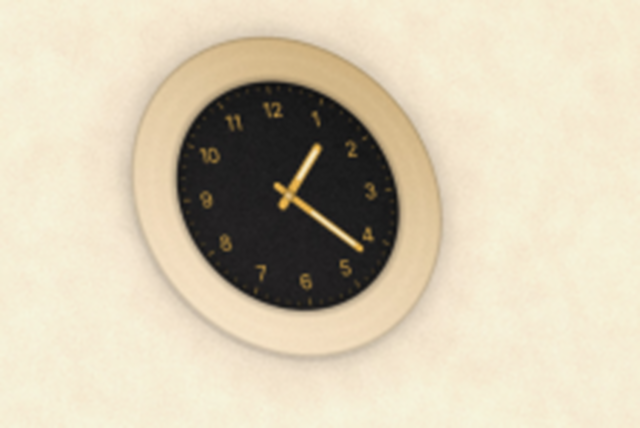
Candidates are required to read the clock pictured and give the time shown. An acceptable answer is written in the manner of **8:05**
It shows **1:22**
